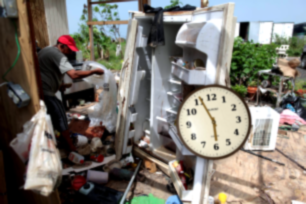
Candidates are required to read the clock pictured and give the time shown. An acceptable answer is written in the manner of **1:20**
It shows **5:56**
